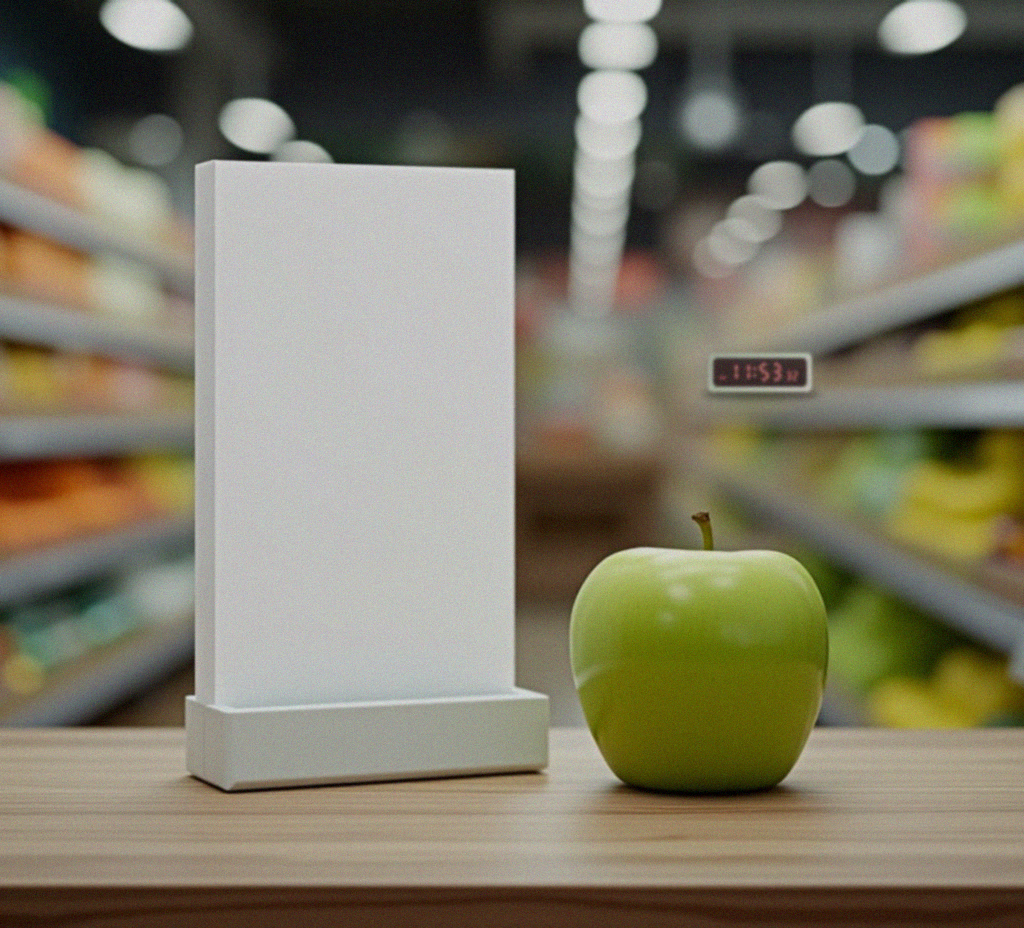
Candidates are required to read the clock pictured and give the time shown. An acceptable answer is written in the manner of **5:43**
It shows **11:53**
